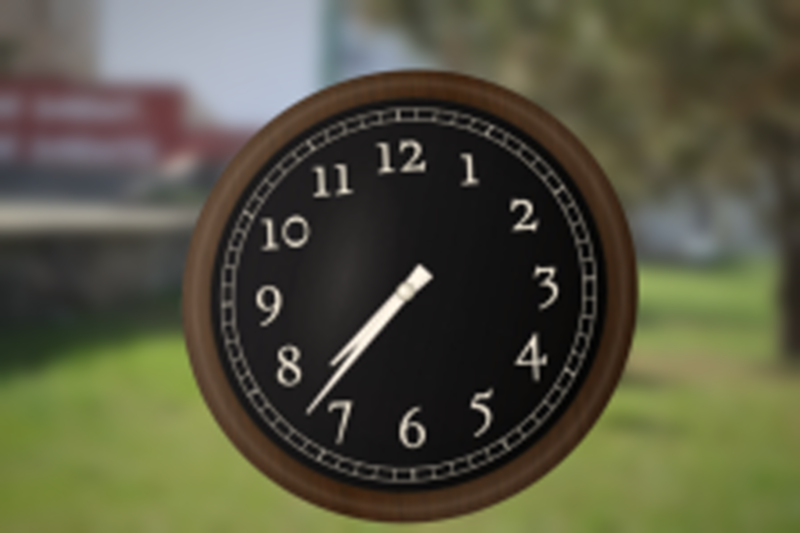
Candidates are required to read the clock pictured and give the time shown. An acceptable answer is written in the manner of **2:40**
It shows **7:37**
